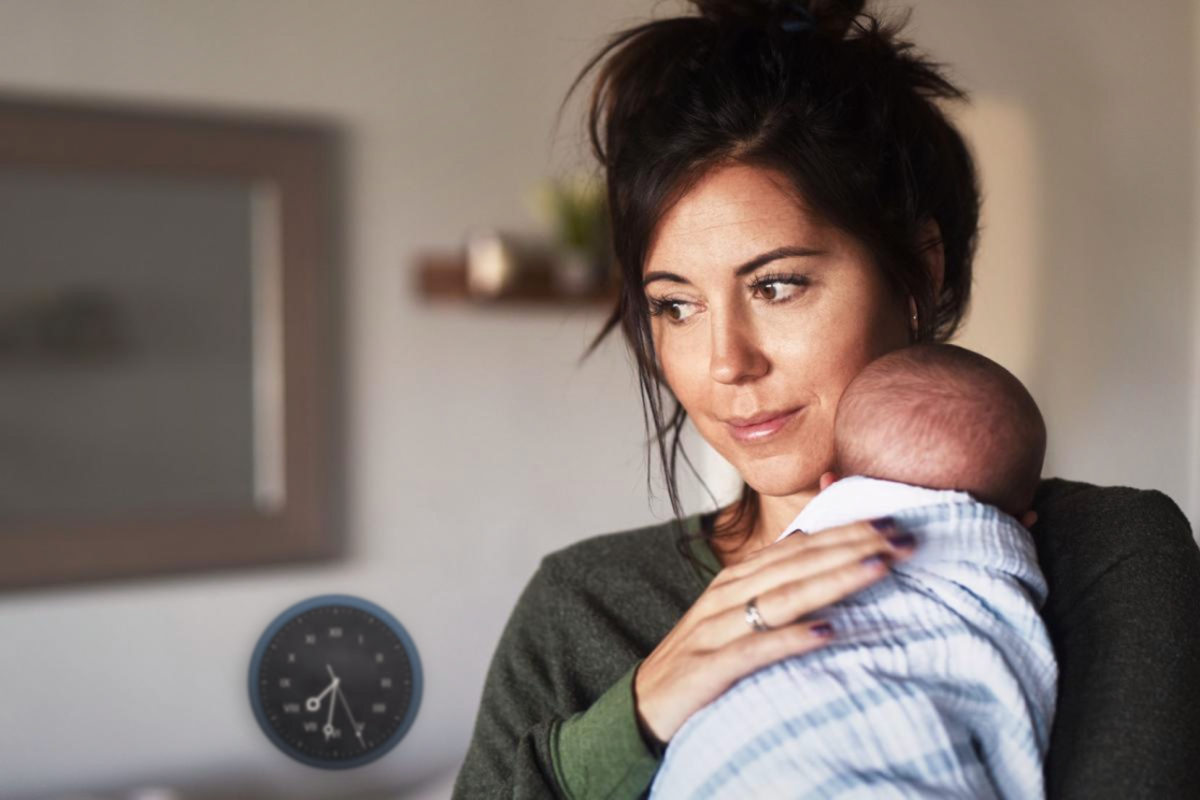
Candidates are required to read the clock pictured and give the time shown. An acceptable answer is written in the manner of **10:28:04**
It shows **7:31:26**
